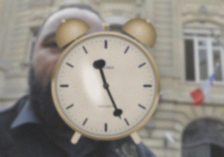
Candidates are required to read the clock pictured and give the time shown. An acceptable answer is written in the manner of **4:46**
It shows **11:26**
